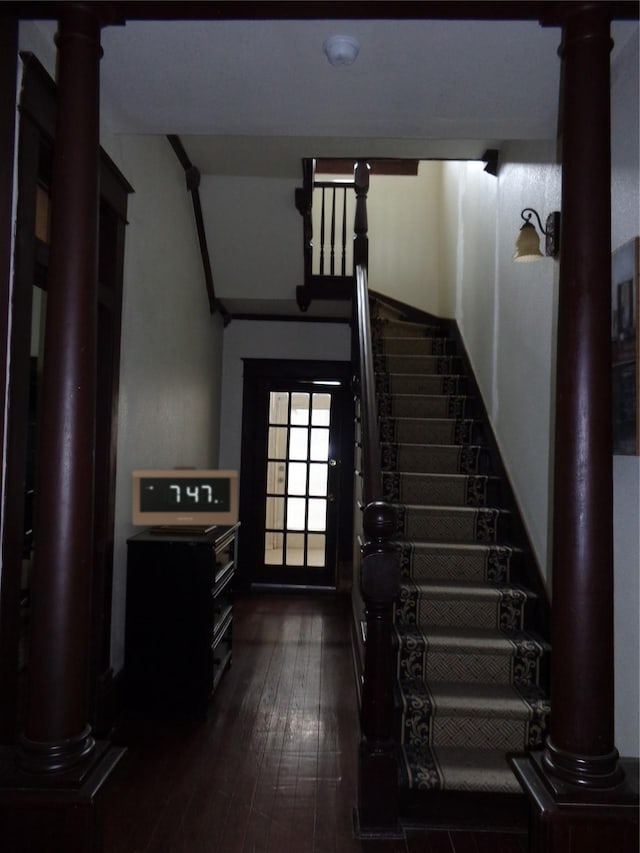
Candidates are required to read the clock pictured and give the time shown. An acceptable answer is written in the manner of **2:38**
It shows **7:47**
